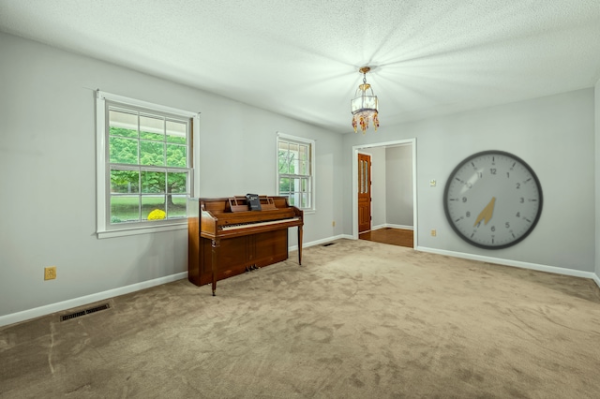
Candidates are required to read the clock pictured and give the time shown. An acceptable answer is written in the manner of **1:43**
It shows **6:36**
